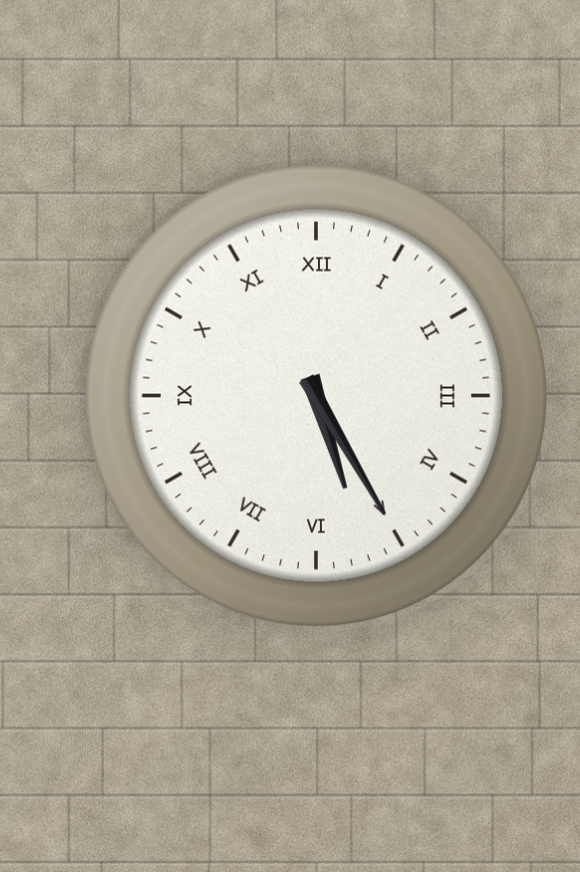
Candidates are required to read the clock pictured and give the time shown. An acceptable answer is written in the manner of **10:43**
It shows **5:25**
